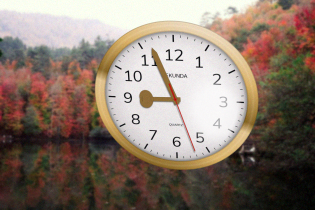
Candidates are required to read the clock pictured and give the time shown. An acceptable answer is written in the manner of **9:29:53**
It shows **8:56:27**
